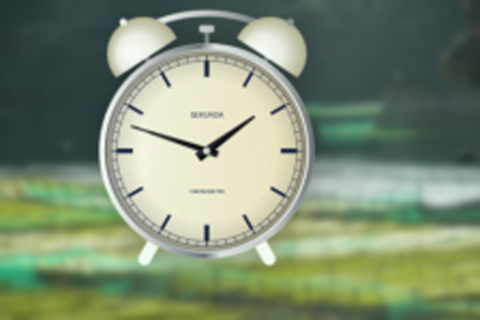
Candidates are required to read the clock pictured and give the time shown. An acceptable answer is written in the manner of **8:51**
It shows **1:48**
